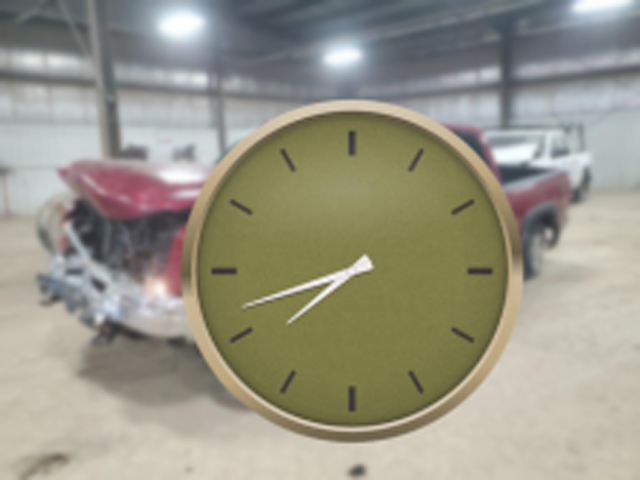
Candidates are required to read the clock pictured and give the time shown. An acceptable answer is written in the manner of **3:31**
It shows **7:42**
